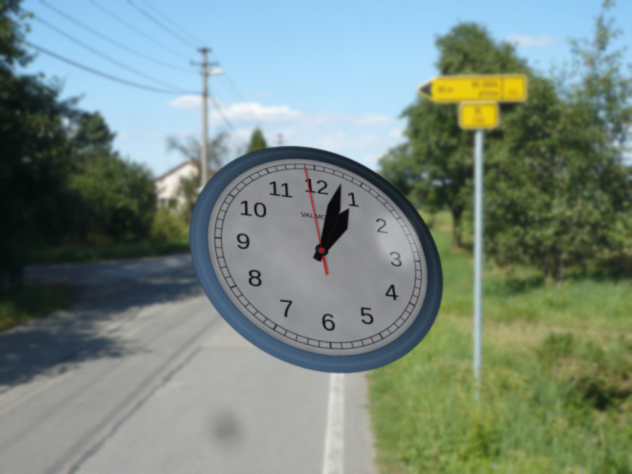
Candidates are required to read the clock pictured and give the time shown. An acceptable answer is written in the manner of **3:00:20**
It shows **1:02:59**
